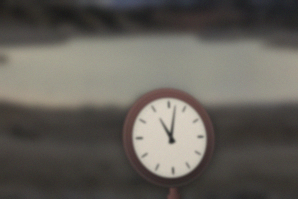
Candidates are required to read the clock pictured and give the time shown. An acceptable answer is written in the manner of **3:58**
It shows **11:02**
